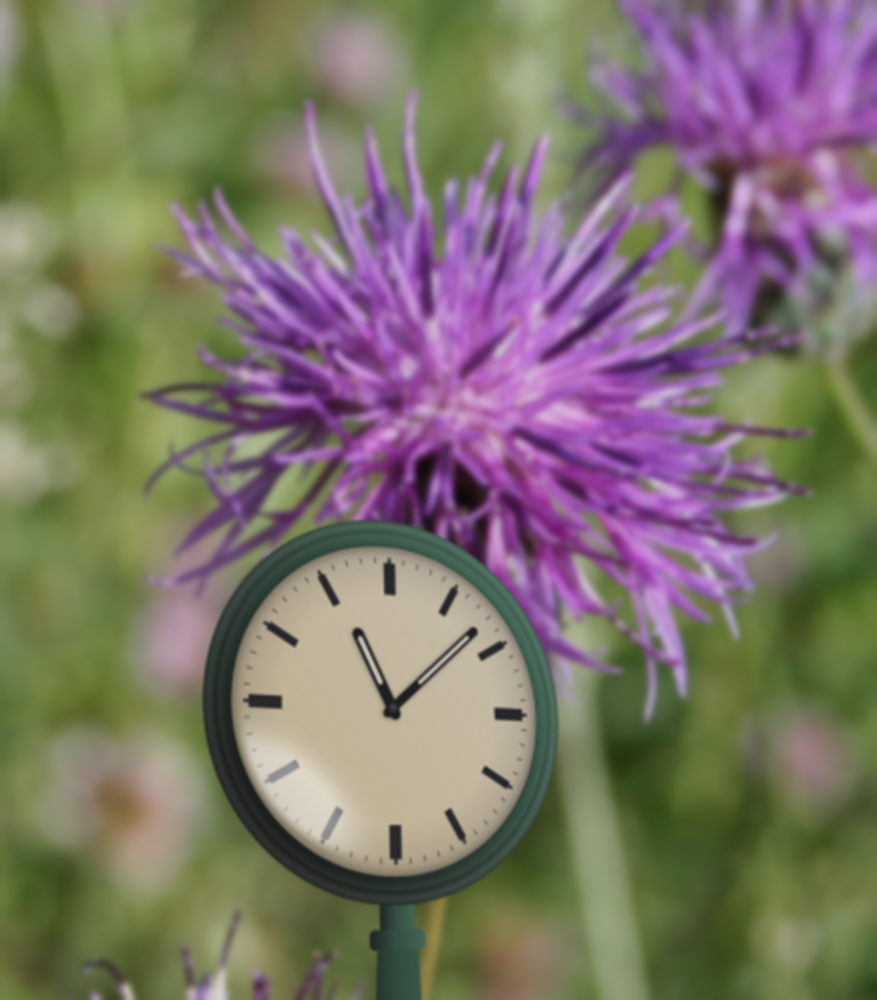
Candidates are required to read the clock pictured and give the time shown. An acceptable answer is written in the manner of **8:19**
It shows **11:08**
